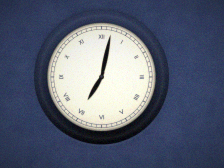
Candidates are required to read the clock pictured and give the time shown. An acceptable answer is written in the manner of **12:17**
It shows **7:02**
